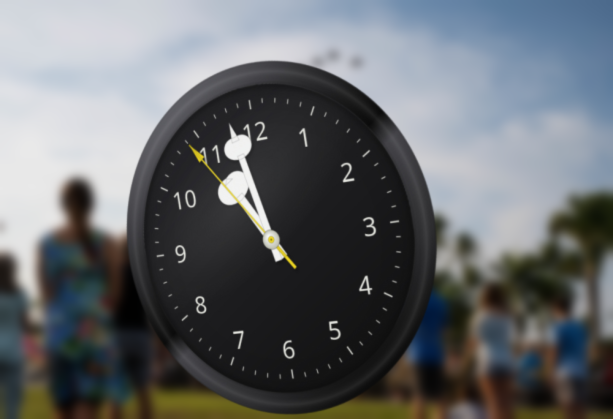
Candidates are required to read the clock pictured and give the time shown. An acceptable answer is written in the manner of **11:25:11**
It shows **10:57:54**
